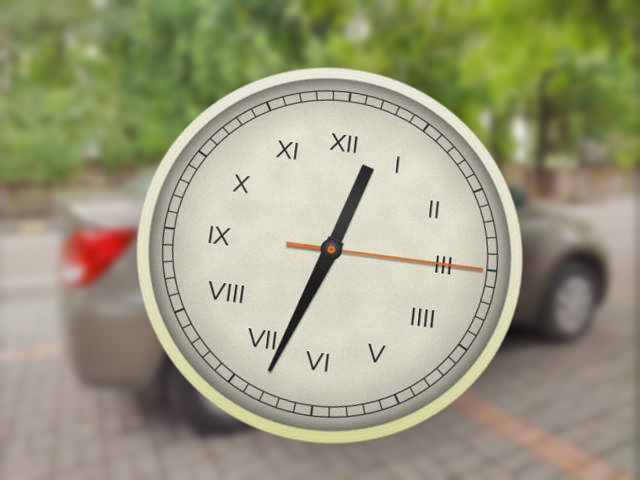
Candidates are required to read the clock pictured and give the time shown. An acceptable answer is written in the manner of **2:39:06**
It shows **12:33:15**
